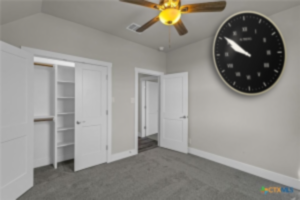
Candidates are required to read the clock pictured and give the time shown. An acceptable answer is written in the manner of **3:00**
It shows **9:51**
